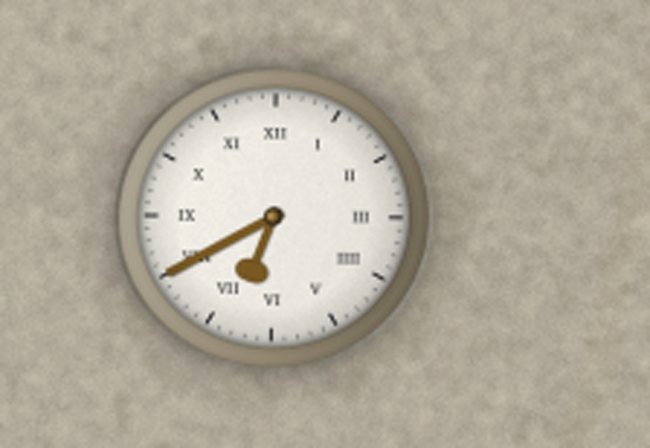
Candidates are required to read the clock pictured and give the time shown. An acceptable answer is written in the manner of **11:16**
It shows **6:40**
